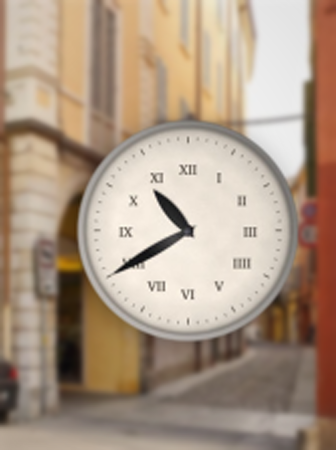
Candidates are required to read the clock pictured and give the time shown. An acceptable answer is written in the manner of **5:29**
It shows **10:40**
